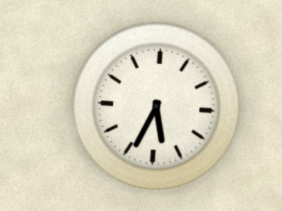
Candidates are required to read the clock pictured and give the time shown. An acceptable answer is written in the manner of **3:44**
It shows **5:34**
